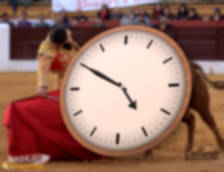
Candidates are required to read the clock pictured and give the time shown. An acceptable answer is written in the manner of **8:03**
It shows **4:50**
